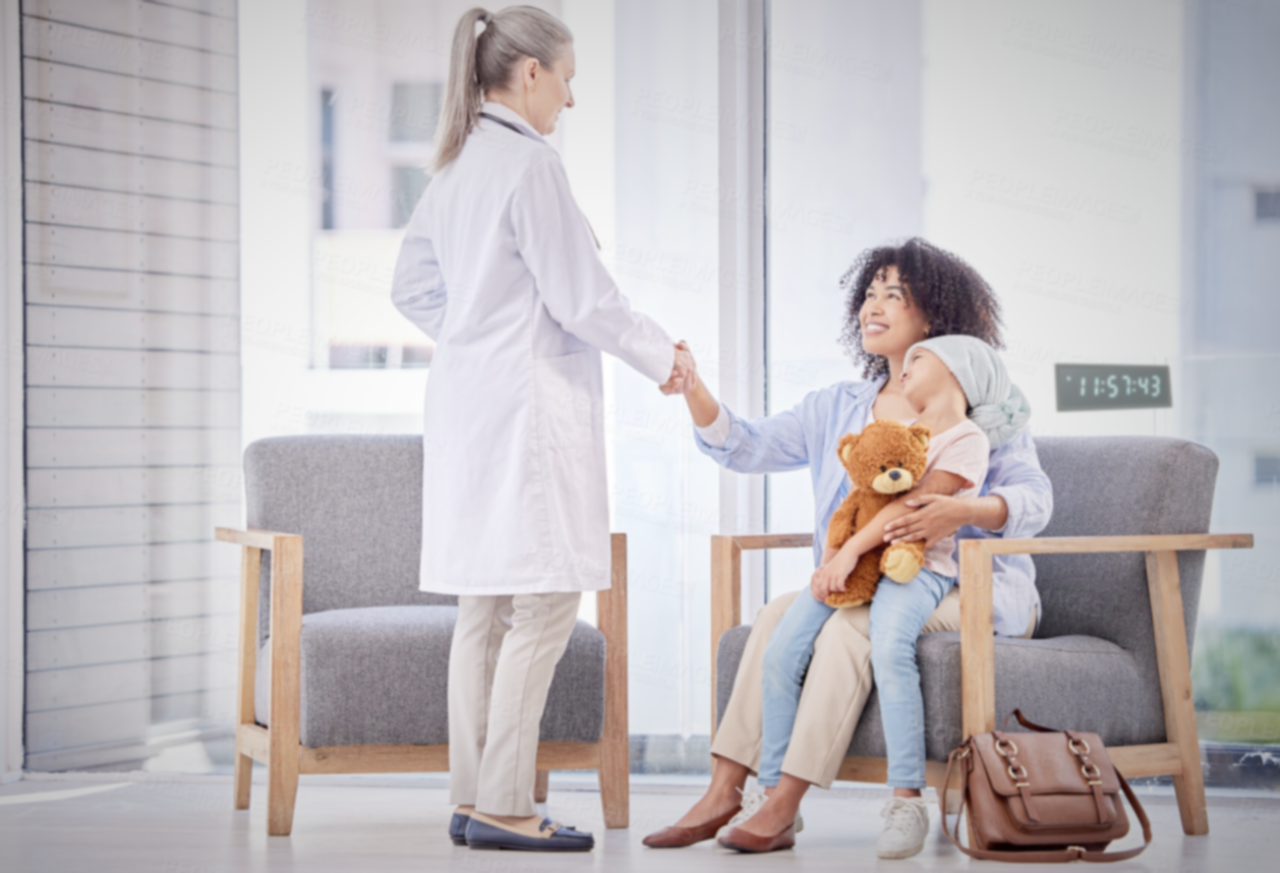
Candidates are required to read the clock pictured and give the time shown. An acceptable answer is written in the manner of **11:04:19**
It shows **11:57:43**
